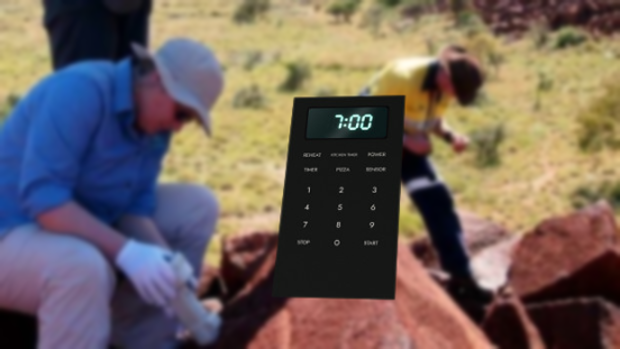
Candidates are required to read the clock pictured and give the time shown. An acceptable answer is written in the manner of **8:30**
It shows **7:00**
